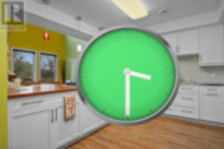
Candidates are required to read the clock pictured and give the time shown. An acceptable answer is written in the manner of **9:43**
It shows **3:30**
